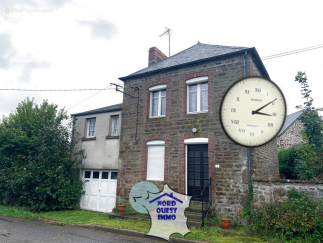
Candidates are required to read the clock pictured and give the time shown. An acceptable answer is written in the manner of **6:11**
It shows **3:09**
